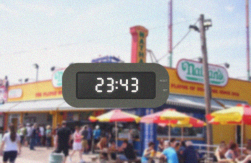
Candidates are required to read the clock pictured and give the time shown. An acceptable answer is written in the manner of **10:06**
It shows **23:43**
